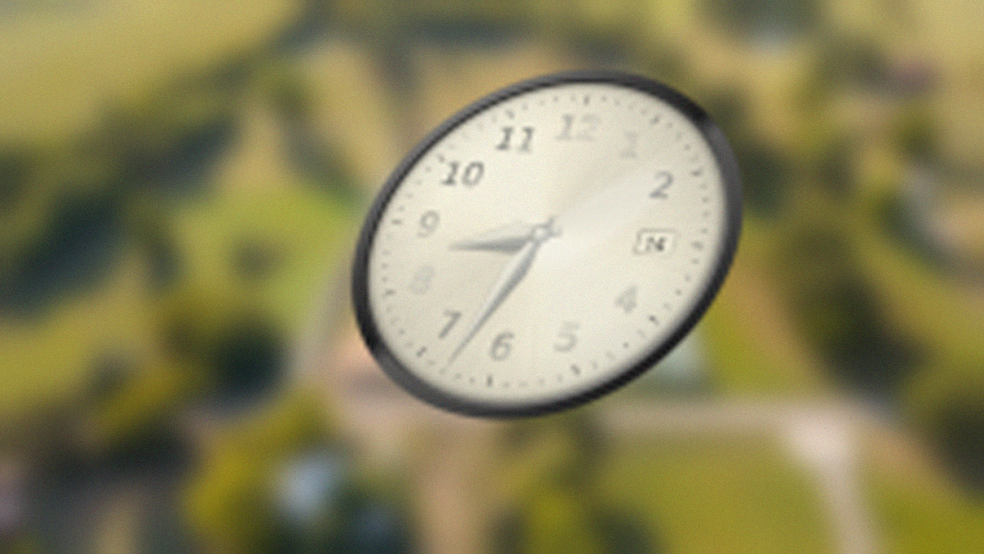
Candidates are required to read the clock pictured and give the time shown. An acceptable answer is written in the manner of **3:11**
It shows **8:33**
